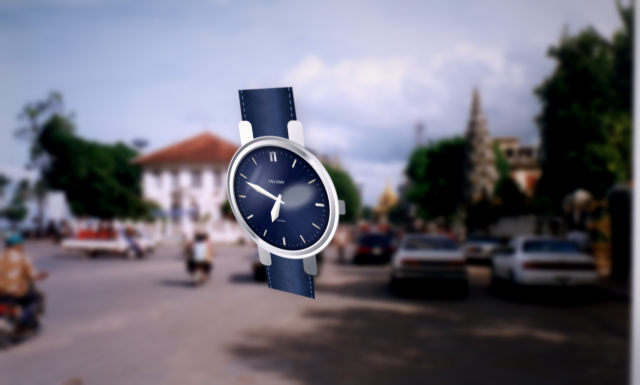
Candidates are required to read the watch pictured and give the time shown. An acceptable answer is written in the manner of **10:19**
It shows **6:49**
